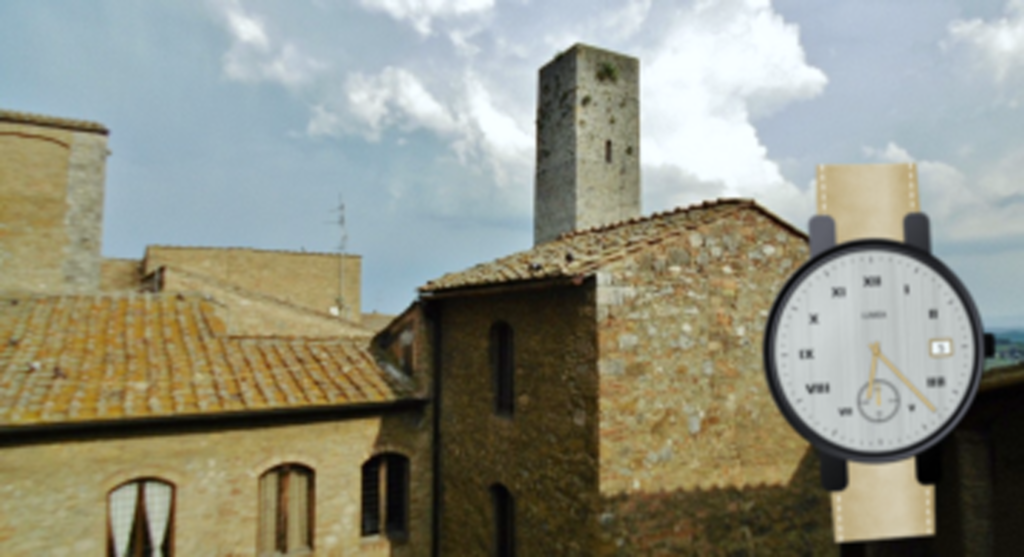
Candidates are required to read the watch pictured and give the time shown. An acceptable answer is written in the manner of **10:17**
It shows **6:23**
